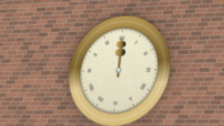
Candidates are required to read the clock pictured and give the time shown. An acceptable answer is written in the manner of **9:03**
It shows **12:00**
